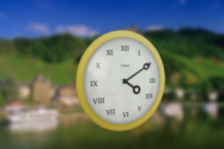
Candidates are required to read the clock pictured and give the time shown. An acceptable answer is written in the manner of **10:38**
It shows **4:10**
